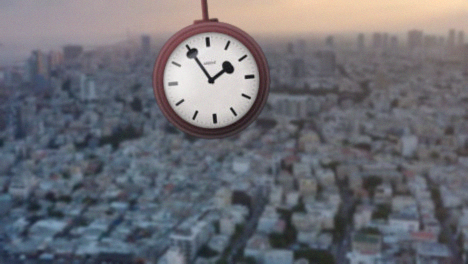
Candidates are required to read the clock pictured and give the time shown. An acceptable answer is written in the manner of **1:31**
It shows **1:55**
